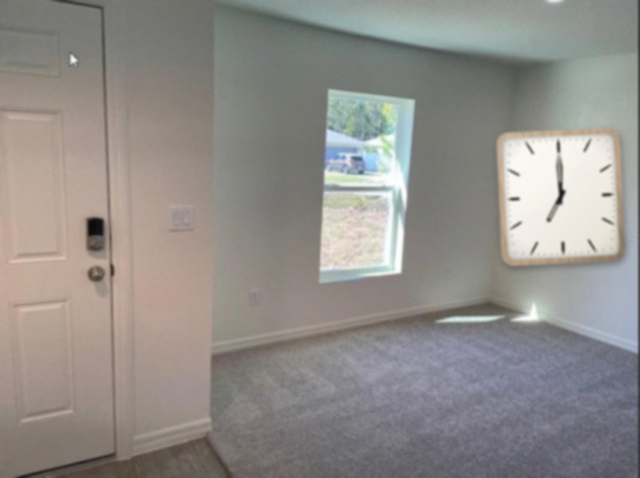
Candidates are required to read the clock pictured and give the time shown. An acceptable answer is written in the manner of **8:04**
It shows **7:00**
